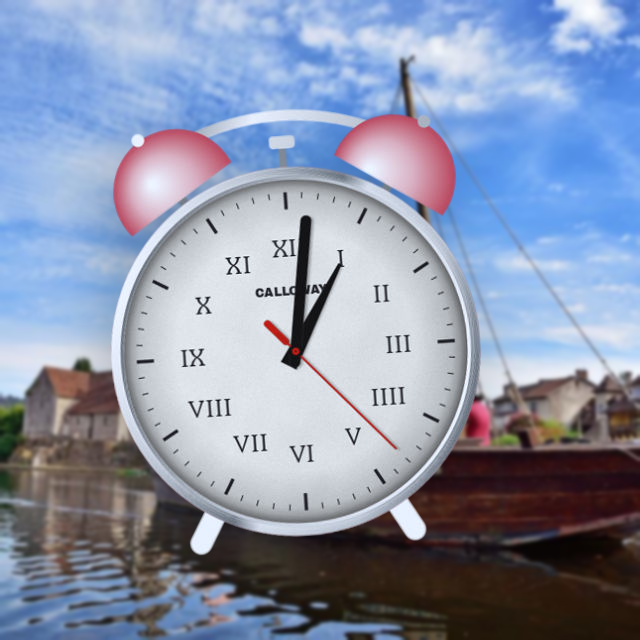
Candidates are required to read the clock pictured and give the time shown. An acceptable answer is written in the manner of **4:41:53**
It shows **1:01:23**
